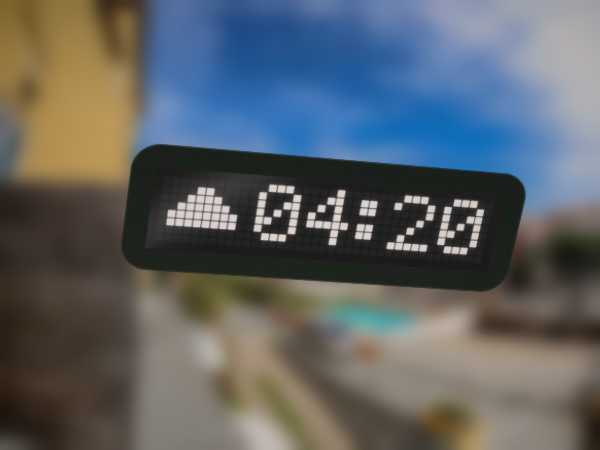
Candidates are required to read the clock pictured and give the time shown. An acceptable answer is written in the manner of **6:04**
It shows **4:20**
